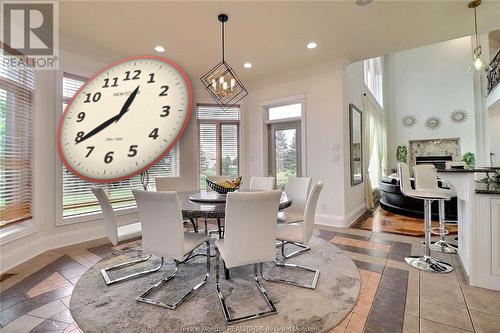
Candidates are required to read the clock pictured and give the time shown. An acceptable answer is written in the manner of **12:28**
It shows **12:39**
